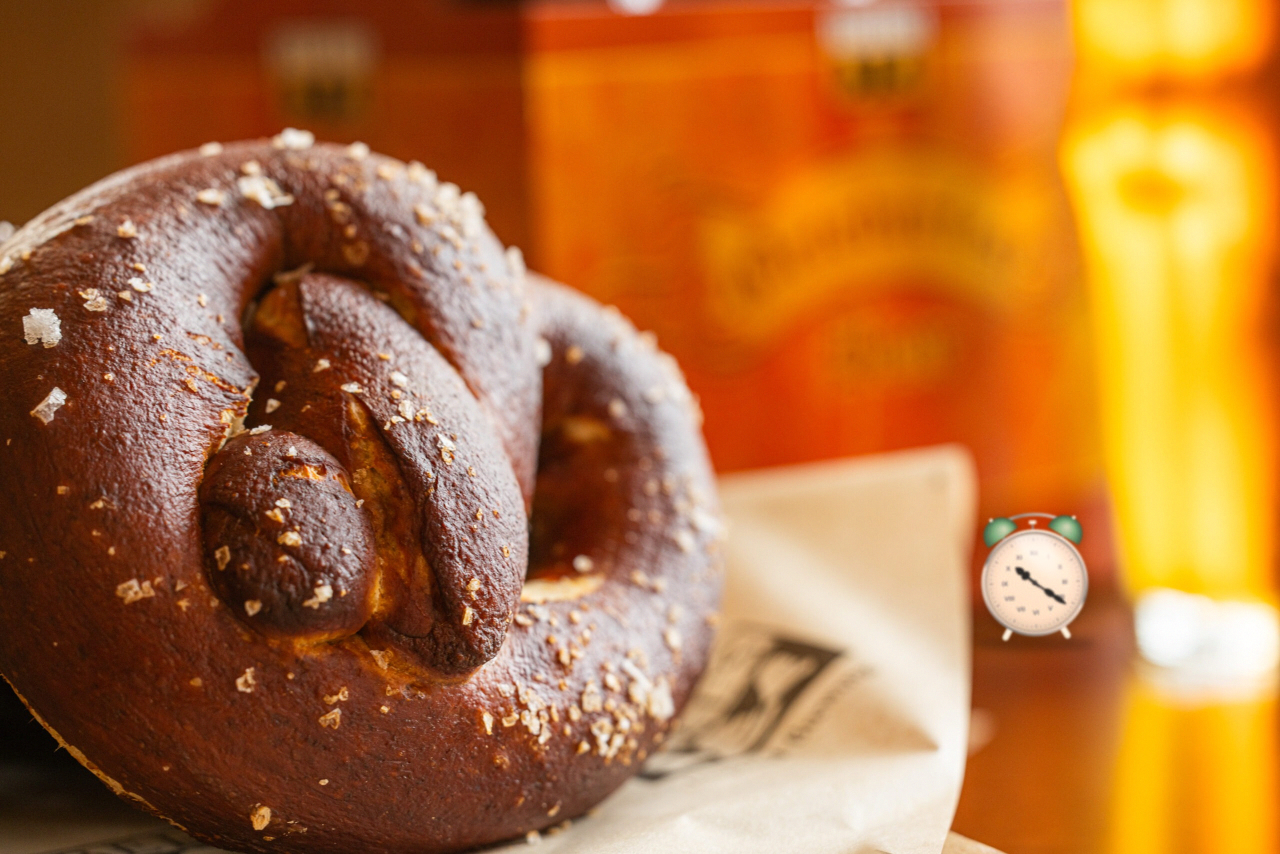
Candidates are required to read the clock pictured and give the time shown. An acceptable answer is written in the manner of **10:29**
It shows **10:21**
